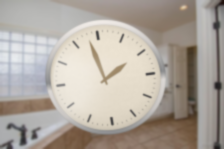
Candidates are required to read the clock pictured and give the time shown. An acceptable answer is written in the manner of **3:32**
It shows **1:58**
